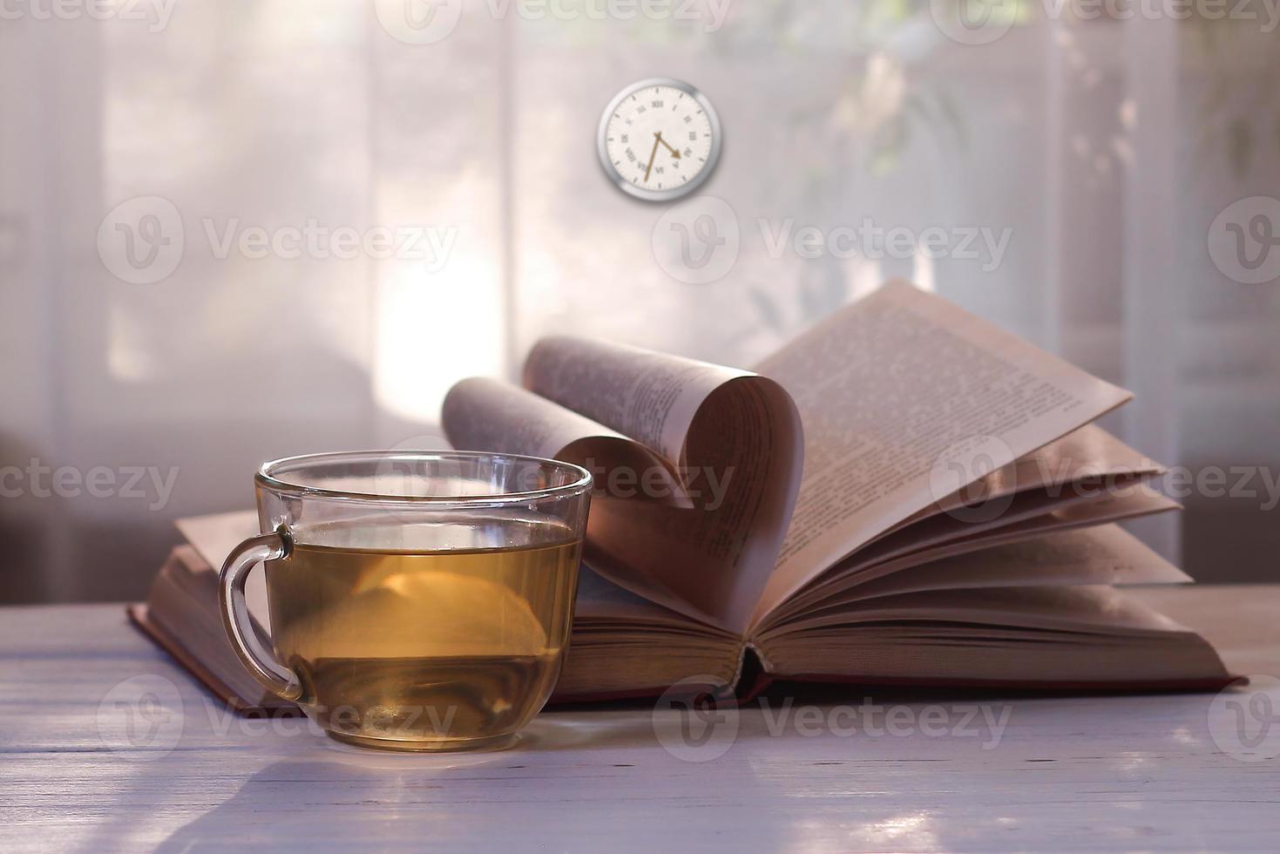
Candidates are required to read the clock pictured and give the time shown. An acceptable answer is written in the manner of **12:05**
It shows **4:33**
